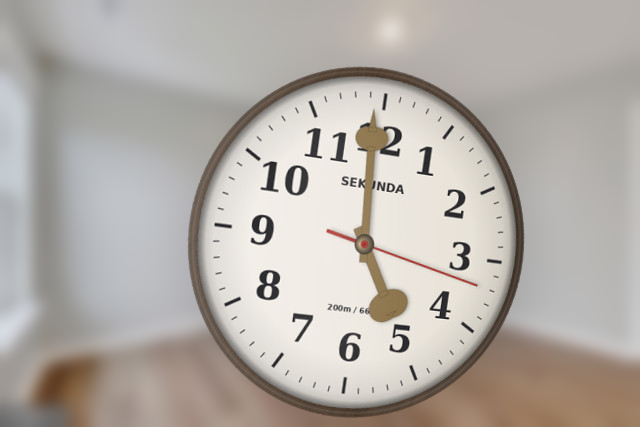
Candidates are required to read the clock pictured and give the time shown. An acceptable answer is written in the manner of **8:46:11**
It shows **4:59:17**
